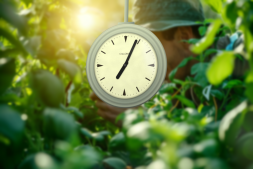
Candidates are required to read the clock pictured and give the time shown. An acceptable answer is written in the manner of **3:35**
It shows **7:04**
